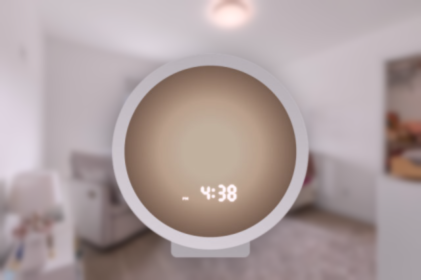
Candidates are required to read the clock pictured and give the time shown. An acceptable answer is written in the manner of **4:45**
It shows **4:38**
